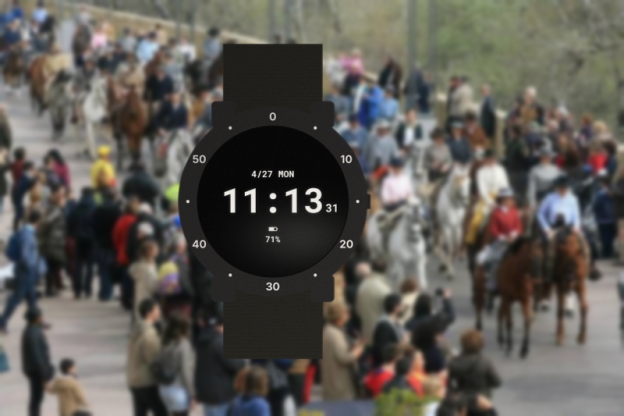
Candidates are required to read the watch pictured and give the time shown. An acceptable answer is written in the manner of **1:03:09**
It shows **11:13:31**
